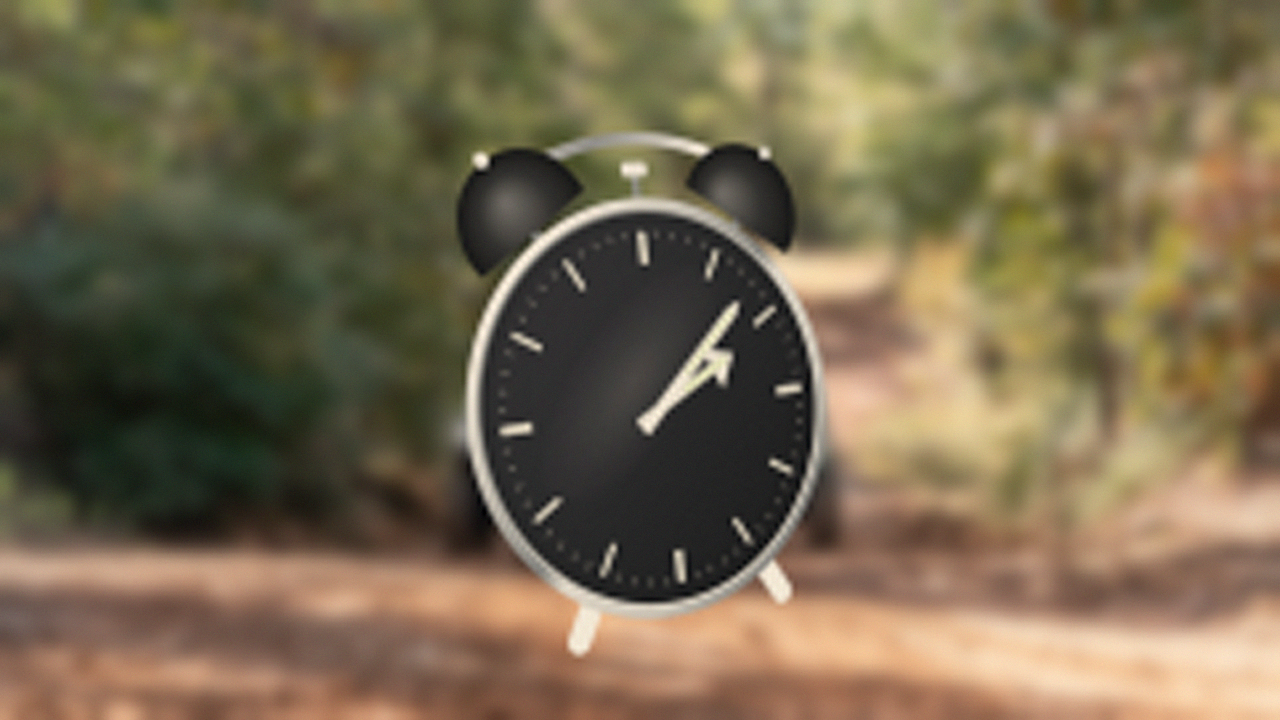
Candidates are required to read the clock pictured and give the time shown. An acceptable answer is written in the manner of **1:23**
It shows **2:08**
